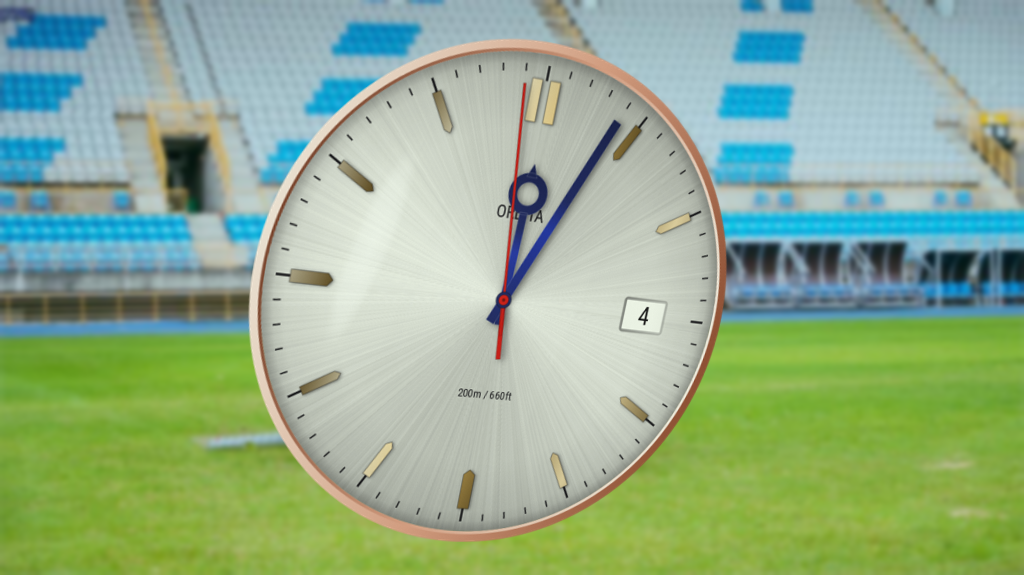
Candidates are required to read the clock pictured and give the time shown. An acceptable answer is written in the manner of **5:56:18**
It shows **12:03:59**
